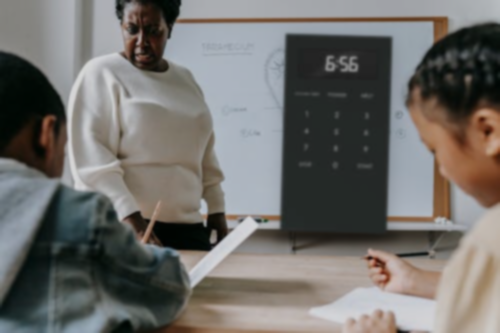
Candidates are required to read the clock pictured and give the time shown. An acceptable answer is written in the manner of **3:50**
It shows **6:56**
